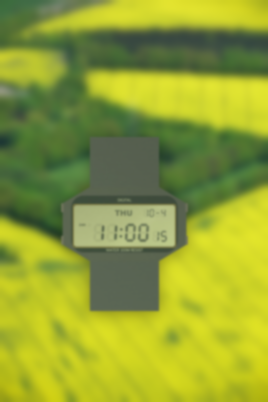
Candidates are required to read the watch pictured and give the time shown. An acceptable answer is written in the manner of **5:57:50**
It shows **11:00:15**
